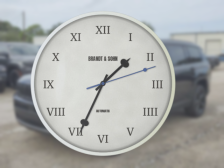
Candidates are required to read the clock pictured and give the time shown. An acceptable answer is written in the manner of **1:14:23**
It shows **1:34:12**
